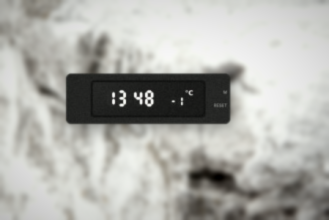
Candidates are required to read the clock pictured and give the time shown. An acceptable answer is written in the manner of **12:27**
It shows **13:48**
